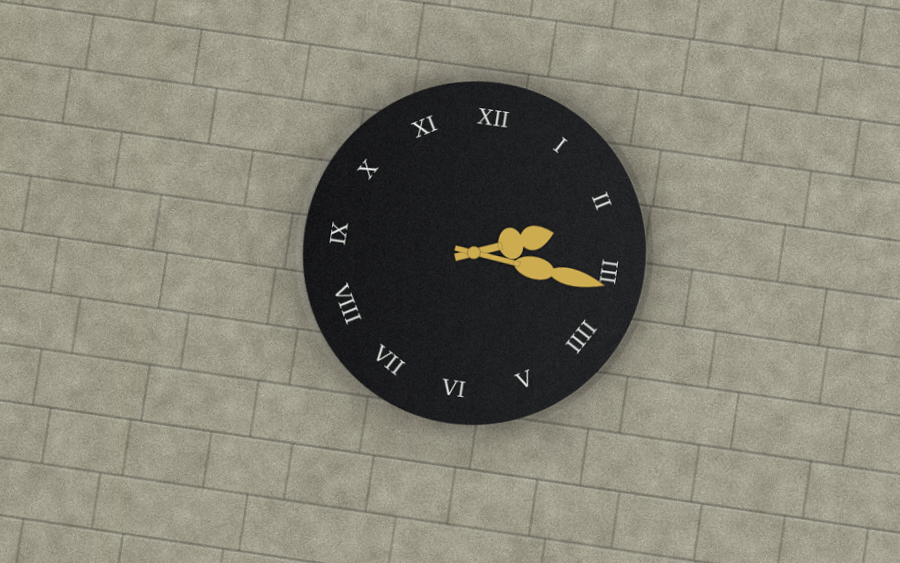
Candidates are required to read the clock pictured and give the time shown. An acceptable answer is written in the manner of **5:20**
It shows **2:16**
